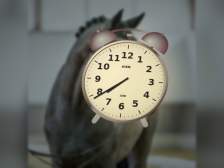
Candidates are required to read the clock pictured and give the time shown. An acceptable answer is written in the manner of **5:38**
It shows **7:39**
